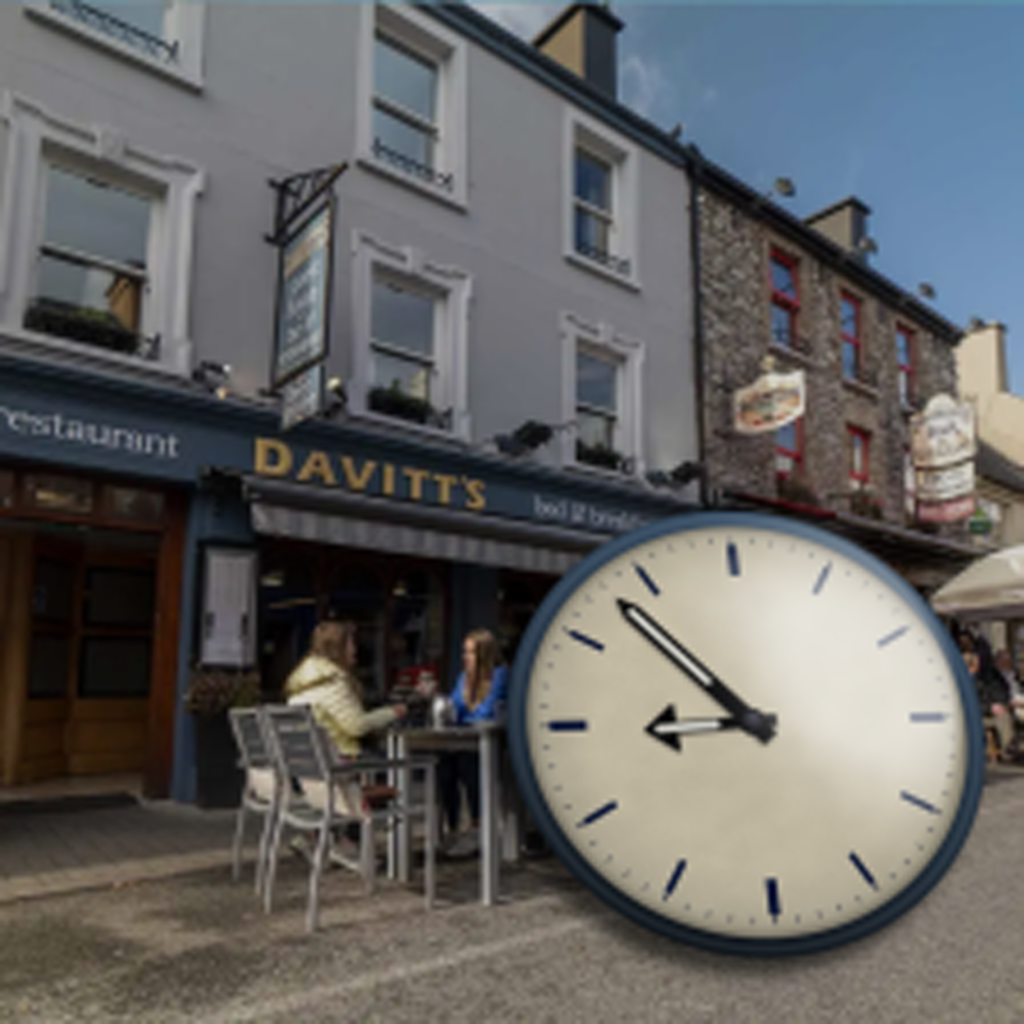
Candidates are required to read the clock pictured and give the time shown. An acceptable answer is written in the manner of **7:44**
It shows **8:53**
